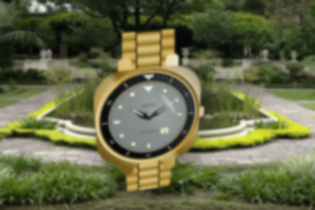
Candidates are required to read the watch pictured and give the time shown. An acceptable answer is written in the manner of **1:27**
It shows **10:10**
